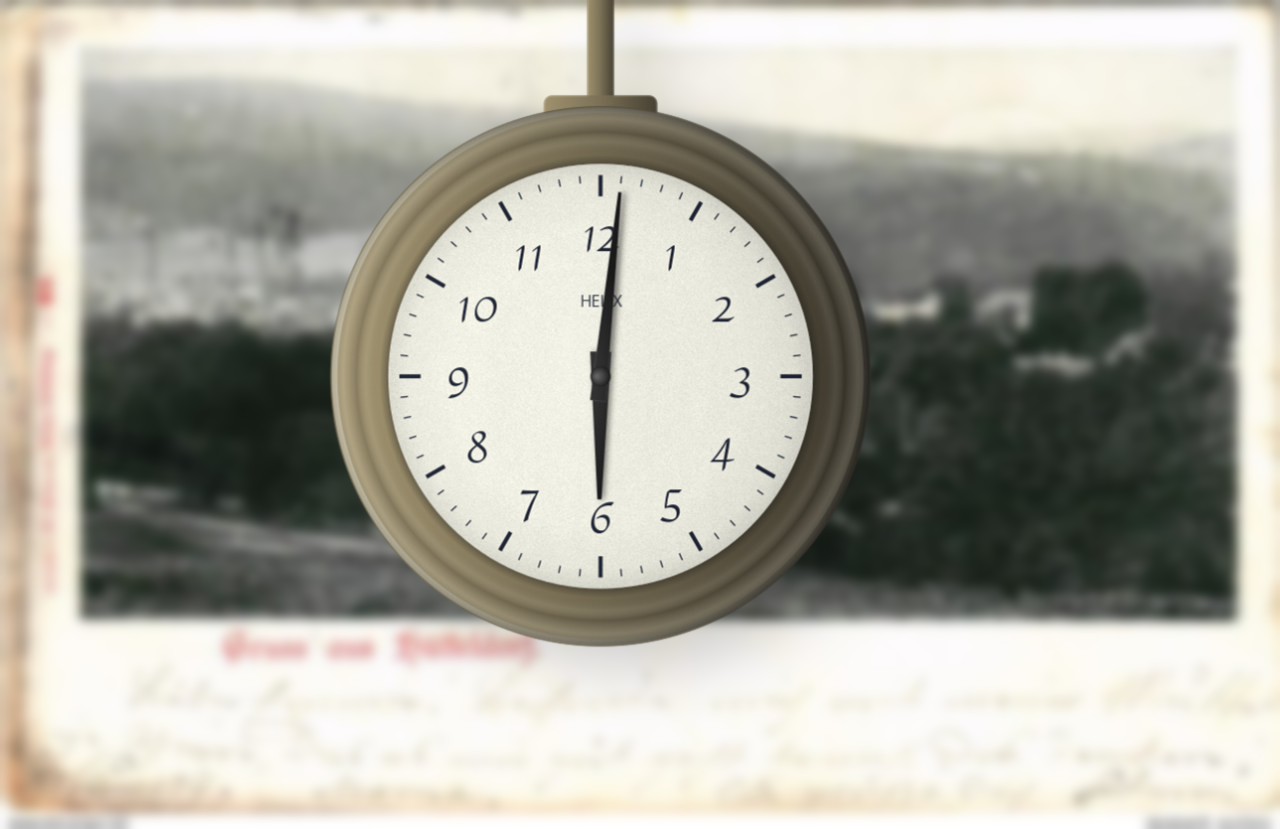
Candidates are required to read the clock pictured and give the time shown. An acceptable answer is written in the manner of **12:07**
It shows **6:01**
